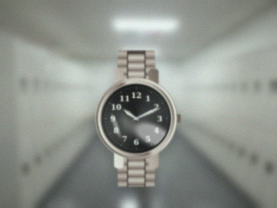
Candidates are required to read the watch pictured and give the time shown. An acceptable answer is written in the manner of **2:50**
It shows **10:11**
